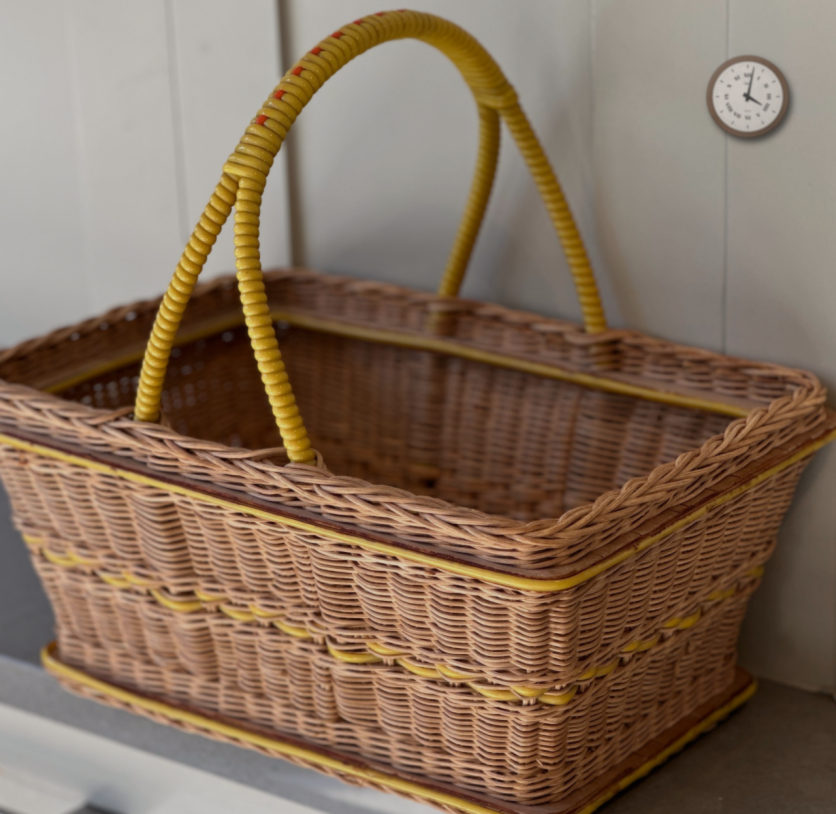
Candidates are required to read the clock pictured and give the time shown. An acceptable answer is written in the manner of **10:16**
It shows **4:02**
